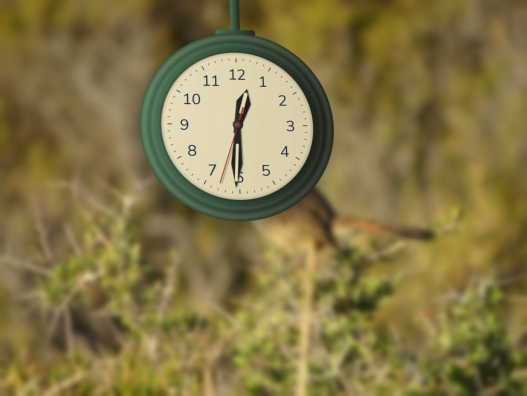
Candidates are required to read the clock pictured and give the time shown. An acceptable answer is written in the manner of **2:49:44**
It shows **12:30:33**
